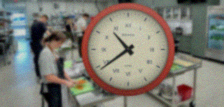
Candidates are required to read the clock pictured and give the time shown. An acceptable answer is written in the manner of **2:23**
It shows **10:39**
